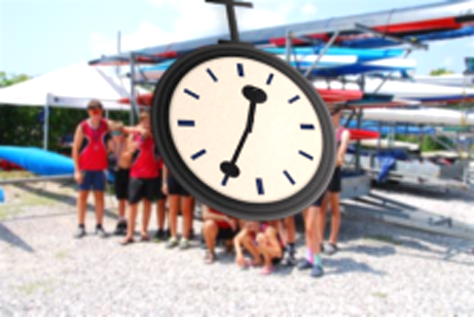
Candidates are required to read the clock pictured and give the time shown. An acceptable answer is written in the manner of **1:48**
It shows **12:35**
